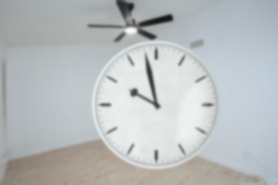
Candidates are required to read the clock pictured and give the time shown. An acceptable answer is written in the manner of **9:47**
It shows **9:58**
